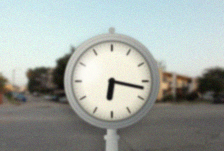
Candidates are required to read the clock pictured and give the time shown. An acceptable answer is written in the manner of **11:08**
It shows **6:17**
